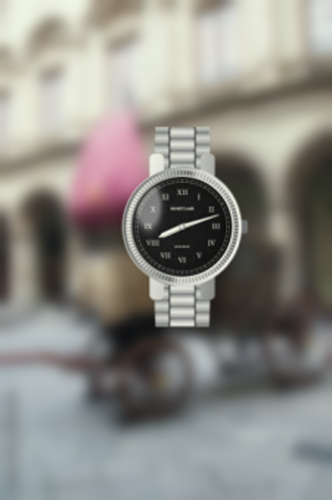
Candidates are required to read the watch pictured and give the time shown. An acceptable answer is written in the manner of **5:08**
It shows **8:12**
